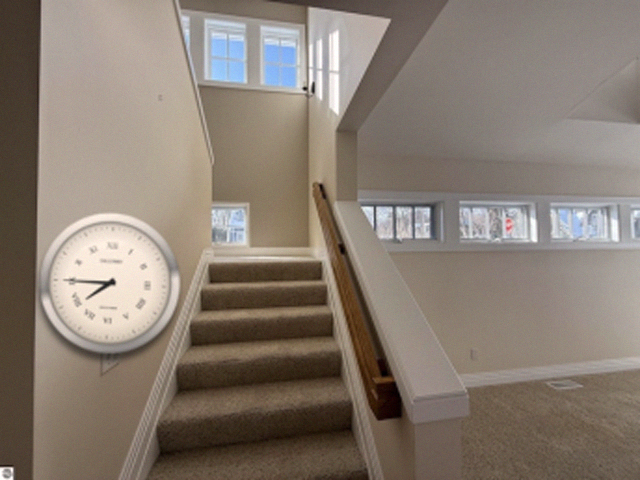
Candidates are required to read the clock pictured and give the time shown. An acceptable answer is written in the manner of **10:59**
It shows **7:45**
